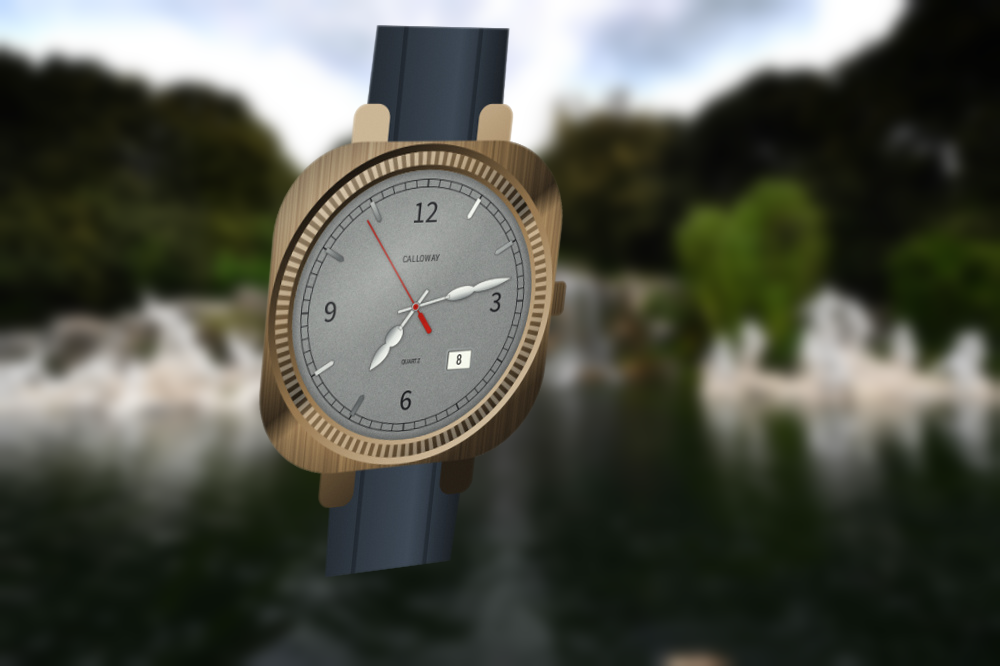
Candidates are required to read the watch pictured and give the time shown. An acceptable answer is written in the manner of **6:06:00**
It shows **7:12:54**
